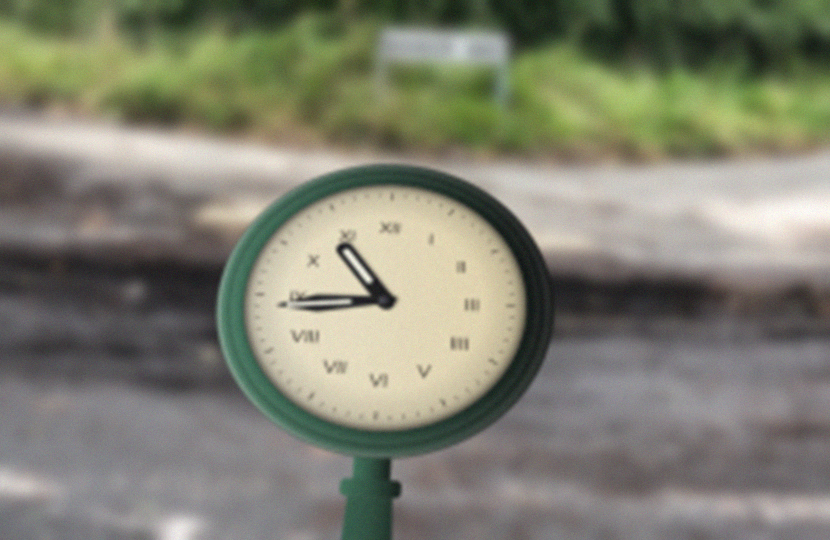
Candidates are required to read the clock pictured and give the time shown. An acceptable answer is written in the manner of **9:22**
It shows **10:44**
